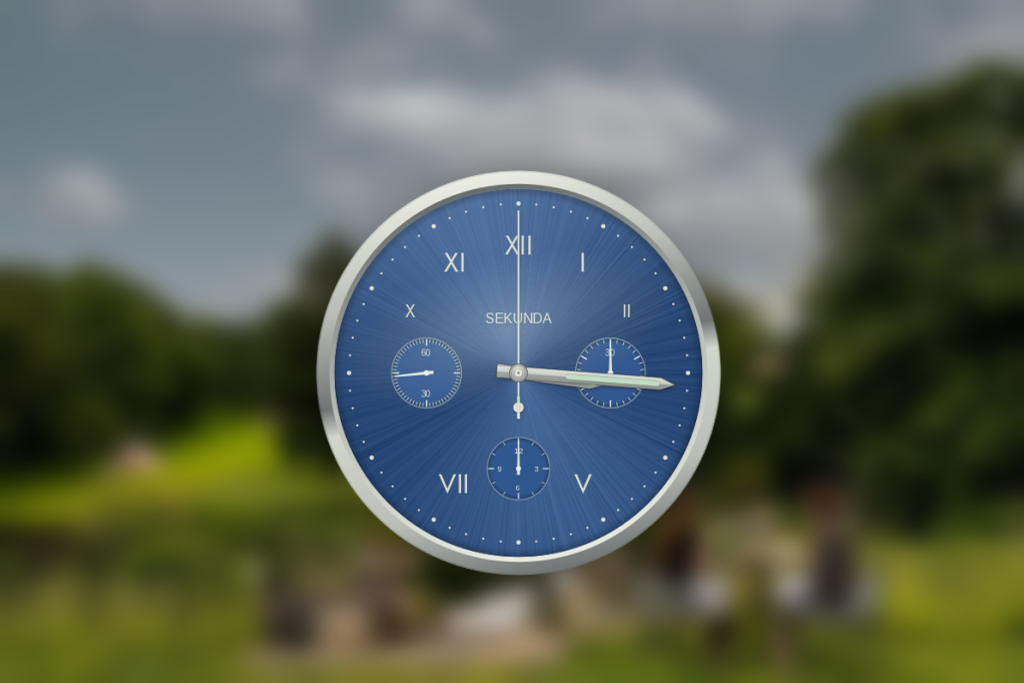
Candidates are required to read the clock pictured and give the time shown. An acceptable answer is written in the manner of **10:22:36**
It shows **3:15:44**
